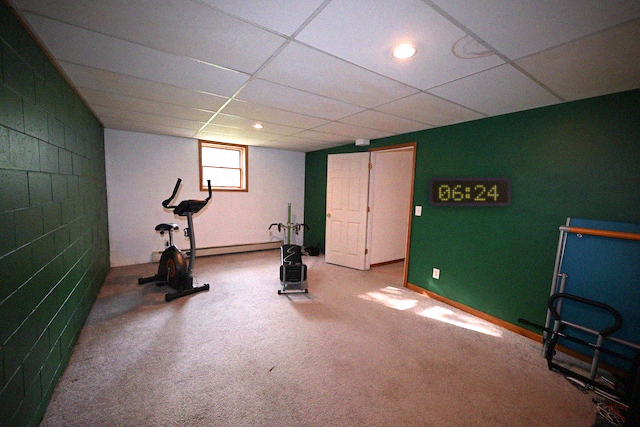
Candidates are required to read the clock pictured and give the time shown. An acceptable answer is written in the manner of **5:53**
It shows **6:24**
